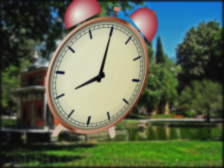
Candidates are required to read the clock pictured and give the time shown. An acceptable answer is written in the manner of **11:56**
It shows **8:00**
